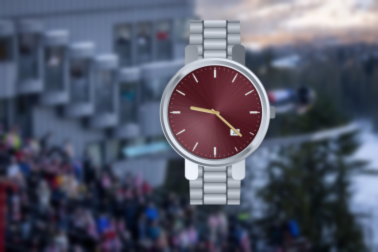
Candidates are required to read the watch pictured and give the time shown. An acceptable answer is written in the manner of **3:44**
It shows **9:22**
